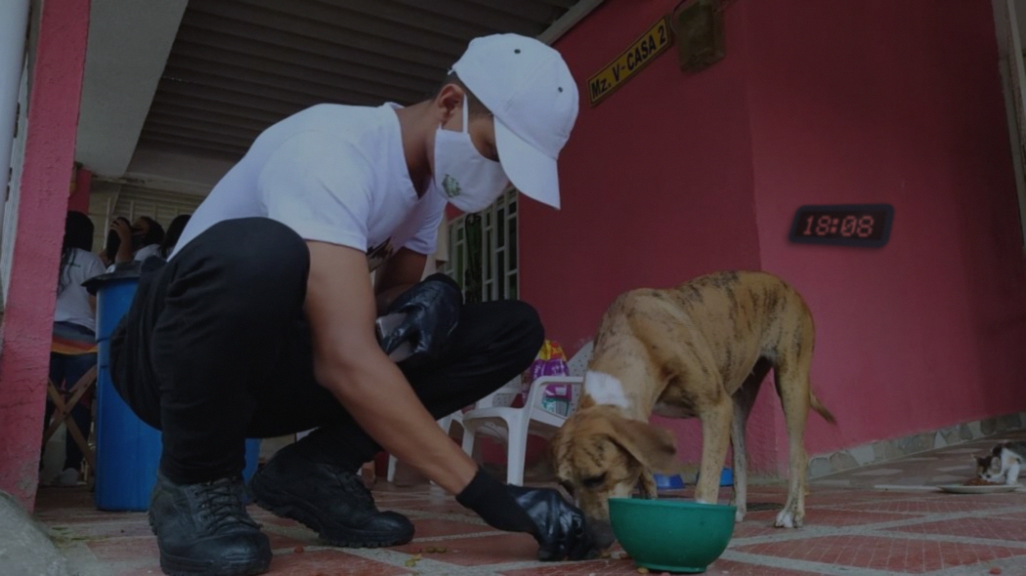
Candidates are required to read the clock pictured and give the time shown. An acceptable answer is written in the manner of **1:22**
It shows **18:08**
